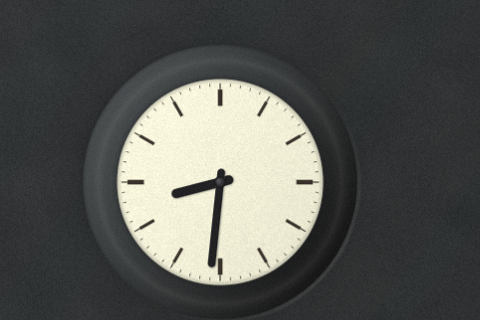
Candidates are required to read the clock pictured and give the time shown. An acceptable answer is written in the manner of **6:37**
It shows **8:31**
